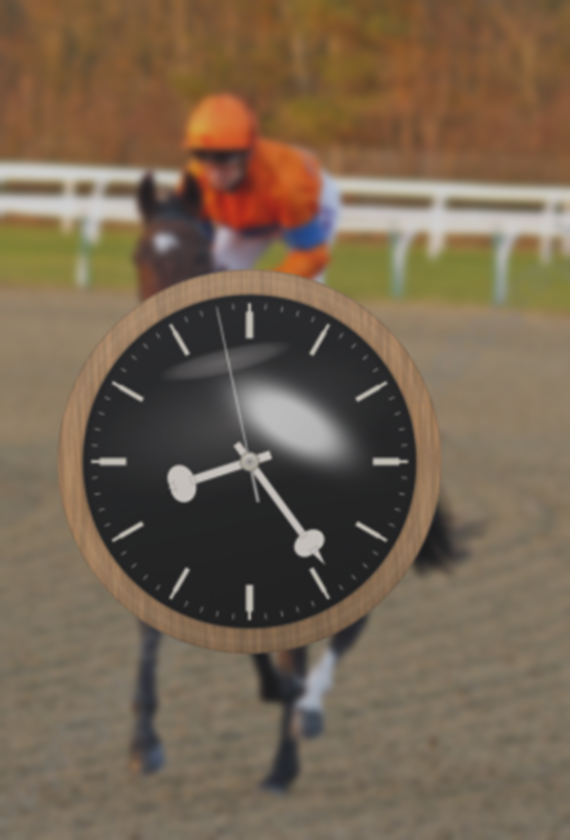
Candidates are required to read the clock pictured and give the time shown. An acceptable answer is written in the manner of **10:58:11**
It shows **8:23:58**
